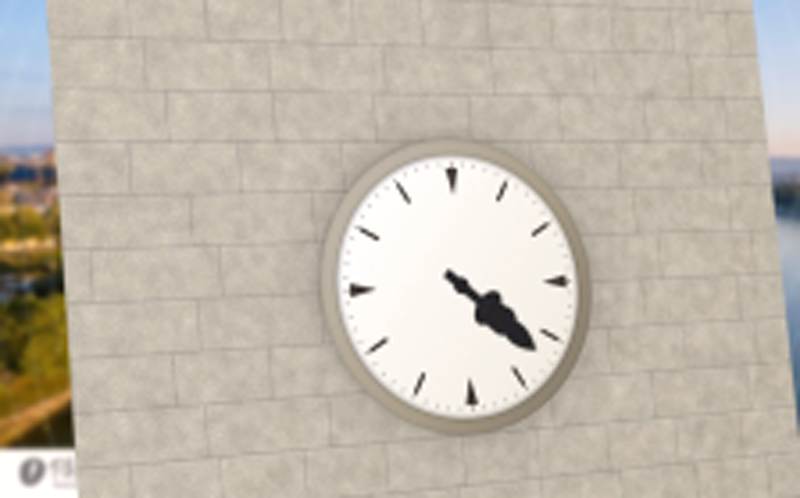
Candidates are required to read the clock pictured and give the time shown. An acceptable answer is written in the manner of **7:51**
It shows **4:22**
